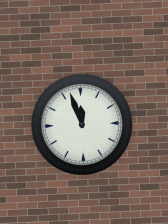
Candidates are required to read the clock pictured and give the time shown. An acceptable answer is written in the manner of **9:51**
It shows **11:57**
